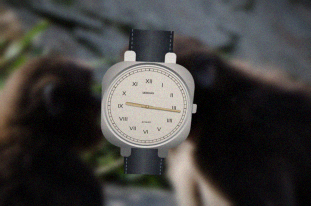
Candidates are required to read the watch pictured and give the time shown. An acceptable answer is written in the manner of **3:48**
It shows **9:16**
